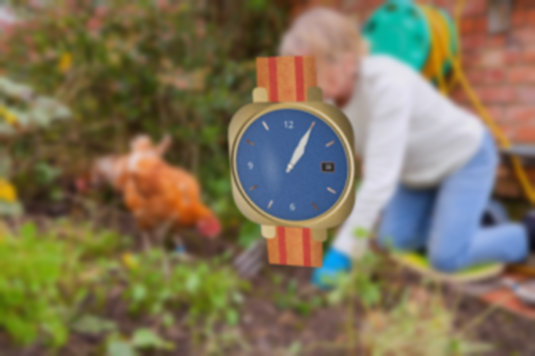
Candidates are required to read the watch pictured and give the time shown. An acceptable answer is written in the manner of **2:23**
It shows **1:05**
